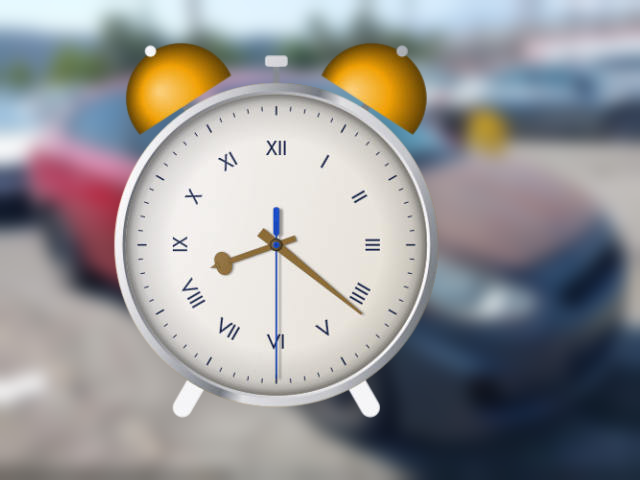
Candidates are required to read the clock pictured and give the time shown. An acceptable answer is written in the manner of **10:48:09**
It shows **8:21:30**
